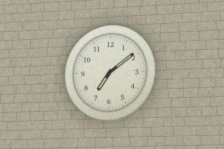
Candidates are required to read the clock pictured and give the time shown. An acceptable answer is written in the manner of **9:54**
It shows **7:09**
